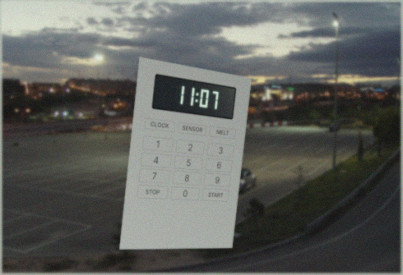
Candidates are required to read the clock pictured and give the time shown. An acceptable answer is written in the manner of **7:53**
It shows **11:07**
